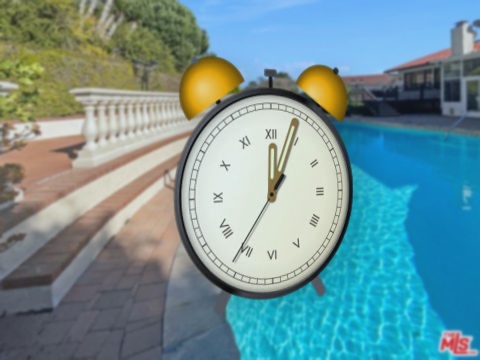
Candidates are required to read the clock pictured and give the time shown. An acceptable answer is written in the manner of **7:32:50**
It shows **12:03:36**
